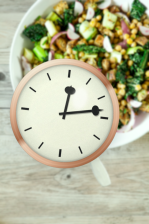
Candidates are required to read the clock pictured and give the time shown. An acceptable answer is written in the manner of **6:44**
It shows **12:13**
